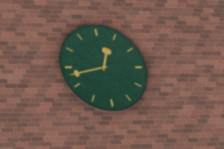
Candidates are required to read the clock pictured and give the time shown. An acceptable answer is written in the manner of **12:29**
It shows **12:43**
